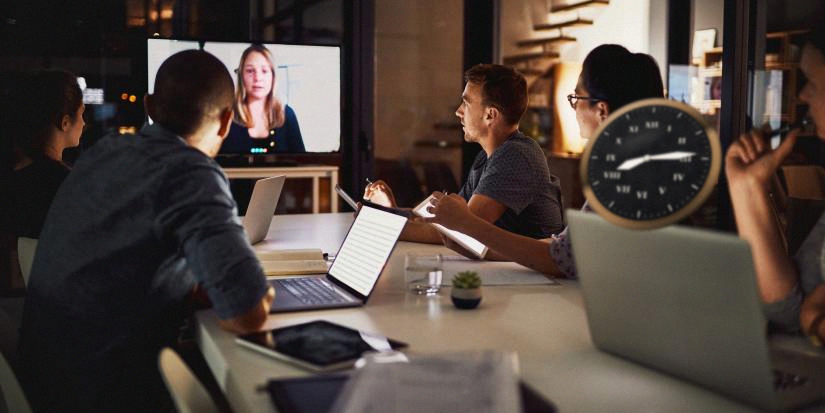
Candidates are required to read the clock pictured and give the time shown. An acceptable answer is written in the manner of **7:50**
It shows **8:14**
